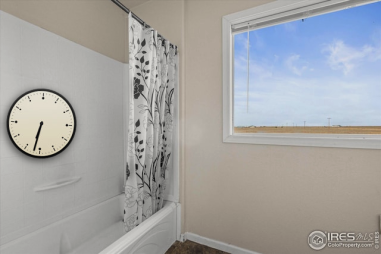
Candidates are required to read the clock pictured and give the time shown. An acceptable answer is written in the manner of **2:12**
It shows **6:32**
